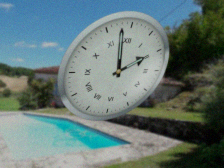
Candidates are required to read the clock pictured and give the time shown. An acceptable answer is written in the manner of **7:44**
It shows **1:58**
